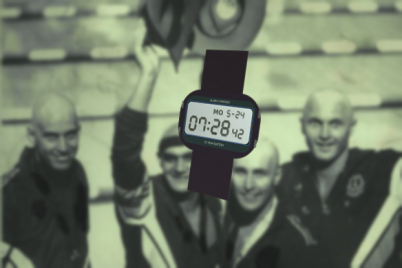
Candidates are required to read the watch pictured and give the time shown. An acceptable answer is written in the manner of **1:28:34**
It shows **7:28:42**
